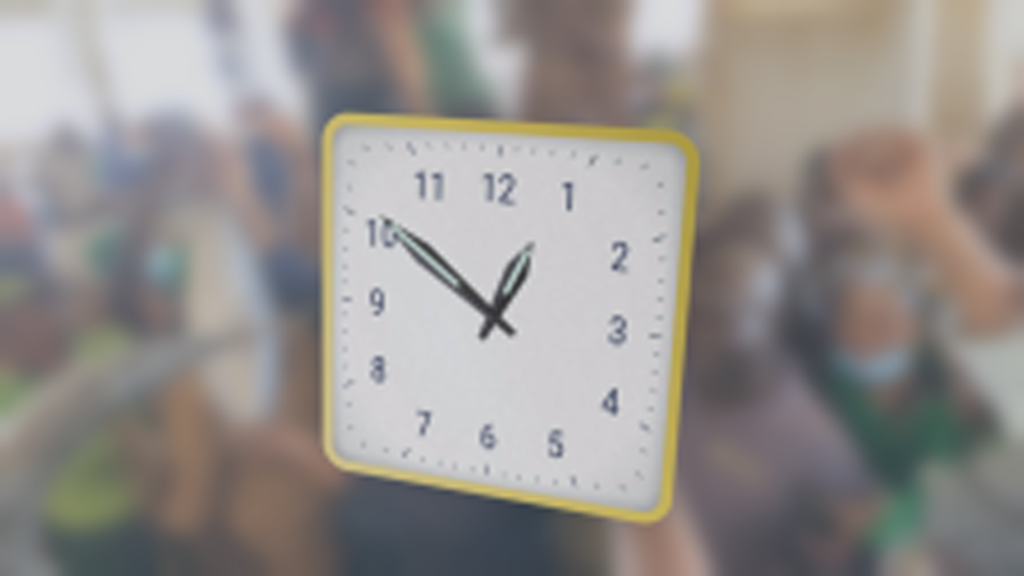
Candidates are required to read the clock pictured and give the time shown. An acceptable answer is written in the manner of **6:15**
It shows **12:51**
